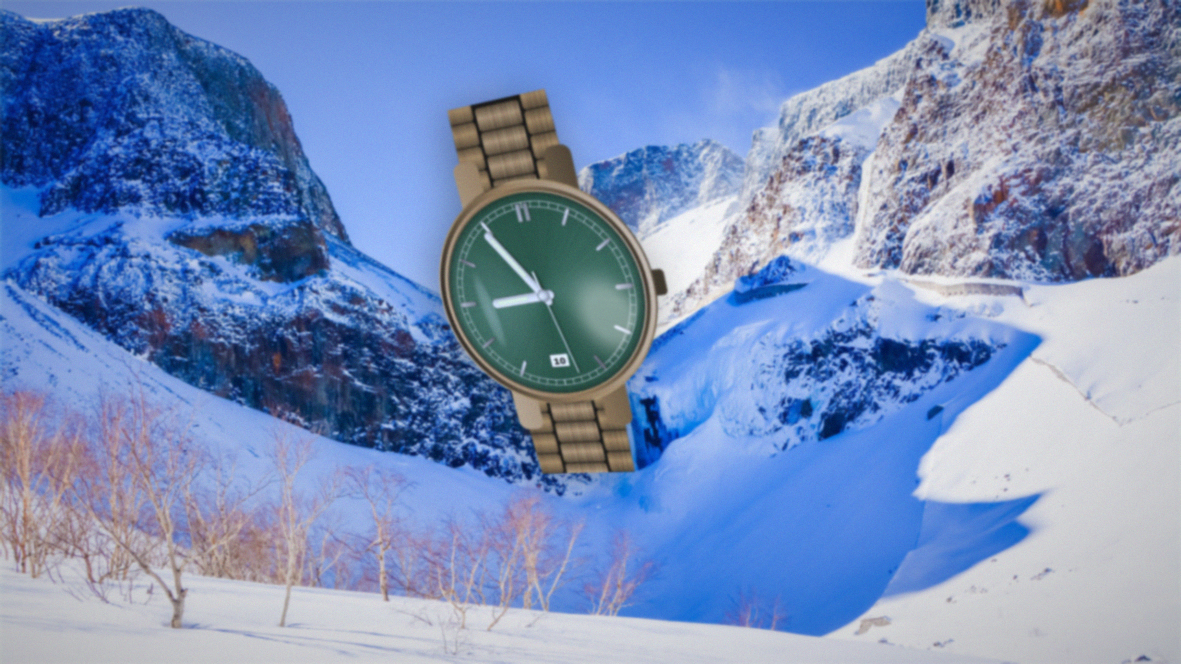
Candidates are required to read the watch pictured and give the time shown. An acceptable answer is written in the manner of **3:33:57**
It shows **8:54:28**
